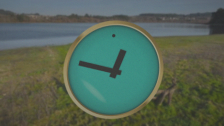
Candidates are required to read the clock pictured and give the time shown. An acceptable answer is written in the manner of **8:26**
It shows **12:48**
